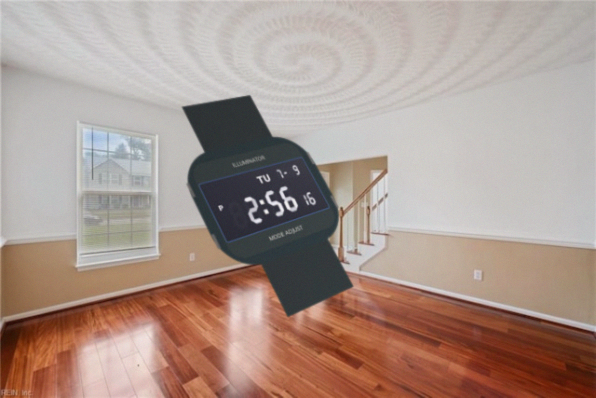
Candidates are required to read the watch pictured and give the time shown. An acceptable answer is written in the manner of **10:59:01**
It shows **2:56:16**
